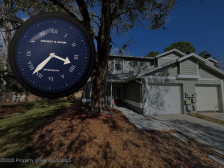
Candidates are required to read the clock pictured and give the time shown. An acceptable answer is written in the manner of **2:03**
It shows **3:37**
